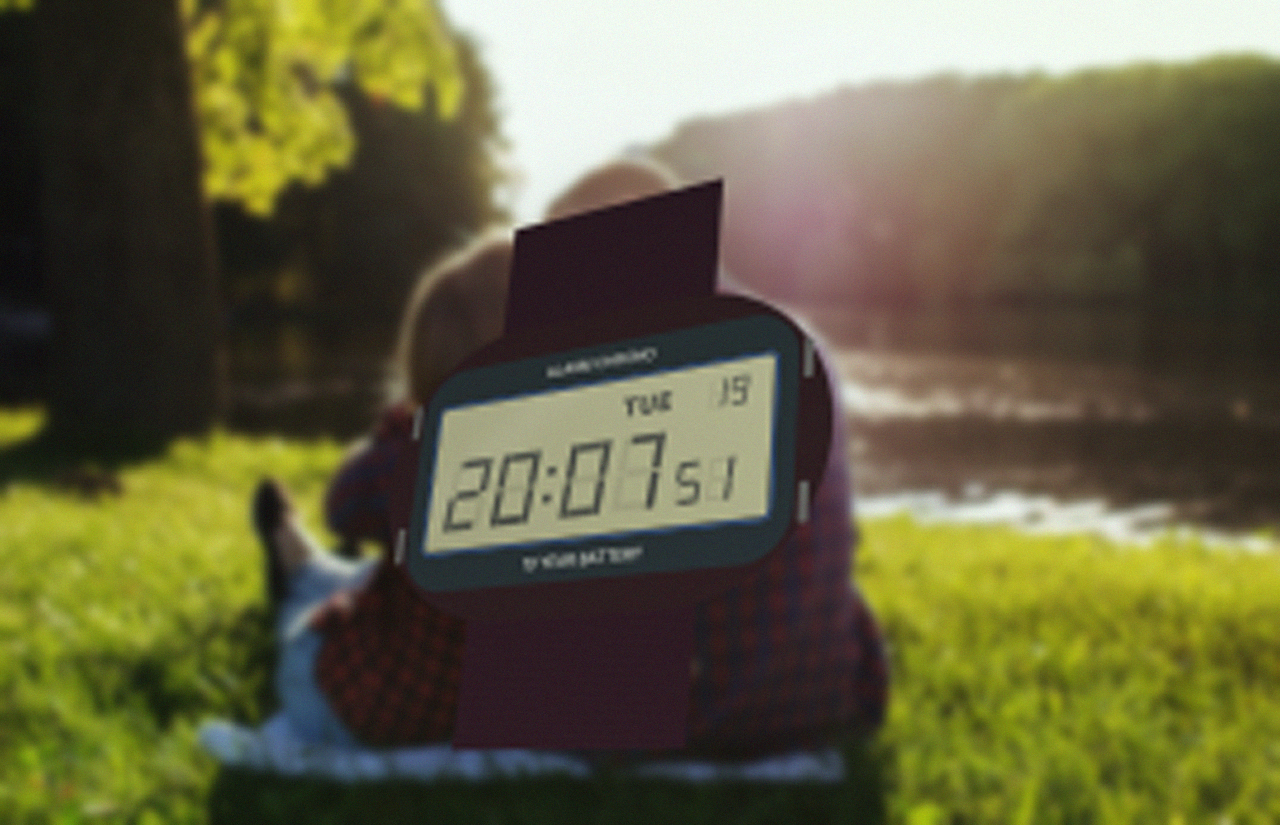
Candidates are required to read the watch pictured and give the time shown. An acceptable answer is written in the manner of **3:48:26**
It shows **20:07:51**
